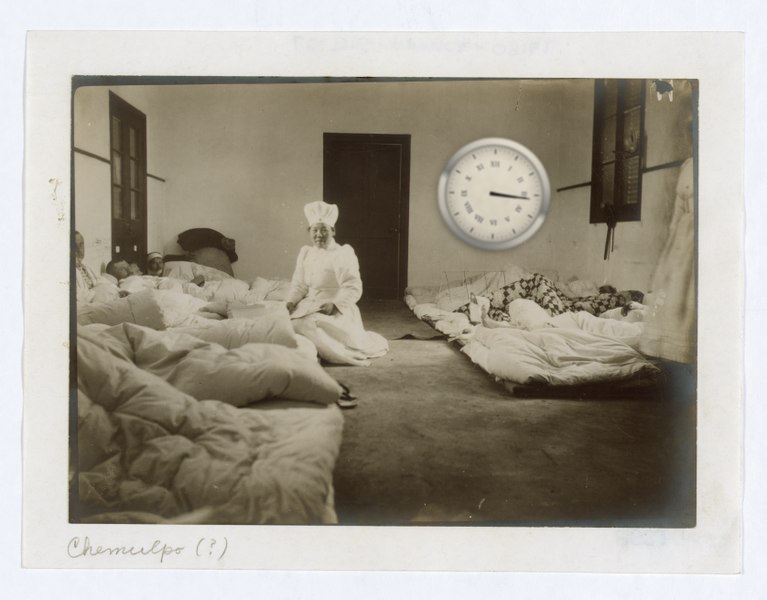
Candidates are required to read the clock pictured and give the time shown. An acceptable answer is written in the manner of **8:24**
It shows **3:16**
